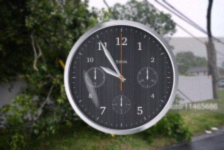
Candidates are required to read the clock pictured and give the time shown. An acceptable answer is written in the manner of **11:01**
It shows **9:55**
